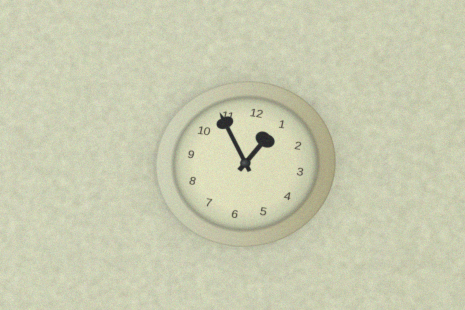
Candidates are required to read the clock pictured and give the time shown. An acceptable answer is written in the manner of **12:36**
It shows **12:54**
